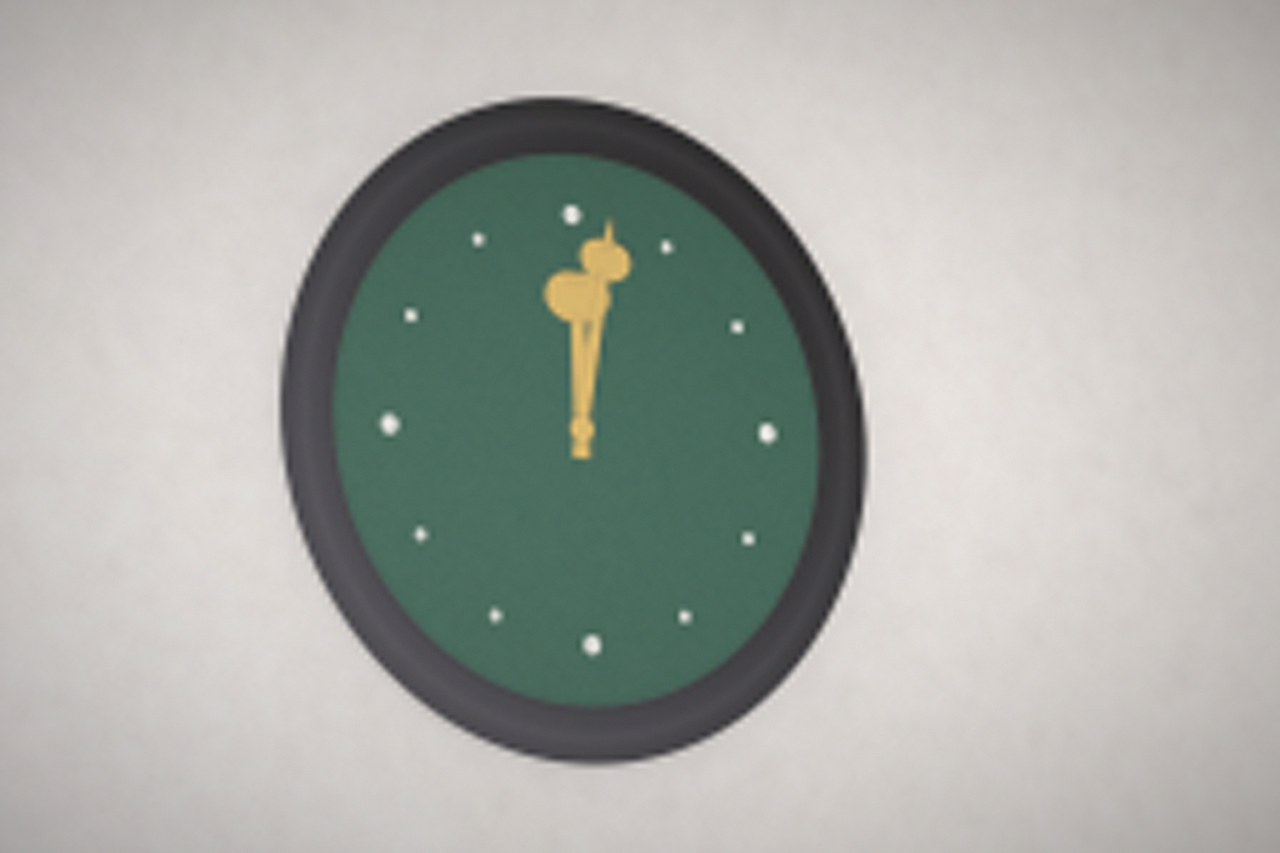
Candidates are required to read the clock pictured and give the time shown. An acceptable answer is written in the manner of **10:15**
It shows **12:02**
